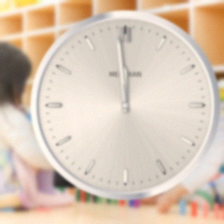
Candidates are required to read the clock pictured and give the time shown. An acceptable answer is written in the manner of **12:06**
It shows **11:59**
